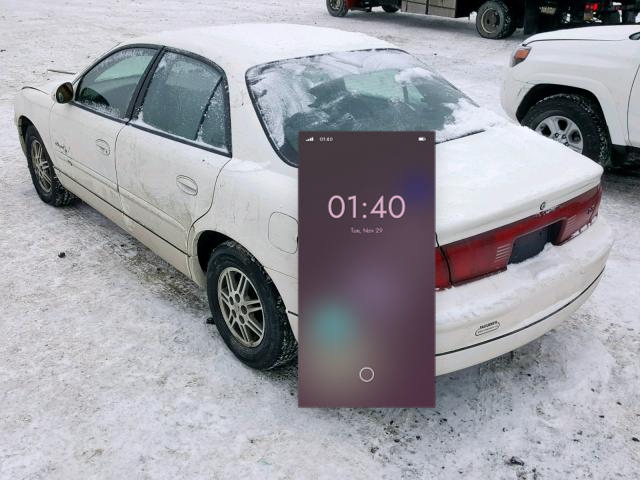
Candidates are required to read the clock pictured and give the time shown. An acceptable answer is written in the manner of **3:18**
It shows **1:40**
